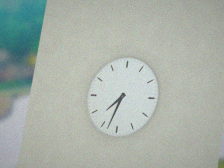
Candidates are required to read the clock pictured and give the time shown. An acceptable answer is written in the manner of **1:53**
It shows **7:33**
